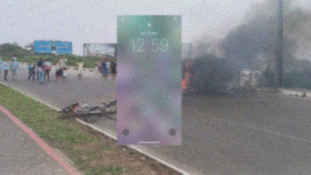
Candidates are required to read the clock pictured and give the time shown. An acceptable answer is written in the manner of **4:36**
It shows **12:59**
